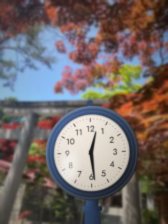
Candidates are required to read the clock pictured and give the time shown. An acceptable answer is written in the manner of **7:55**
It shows **12:29**
